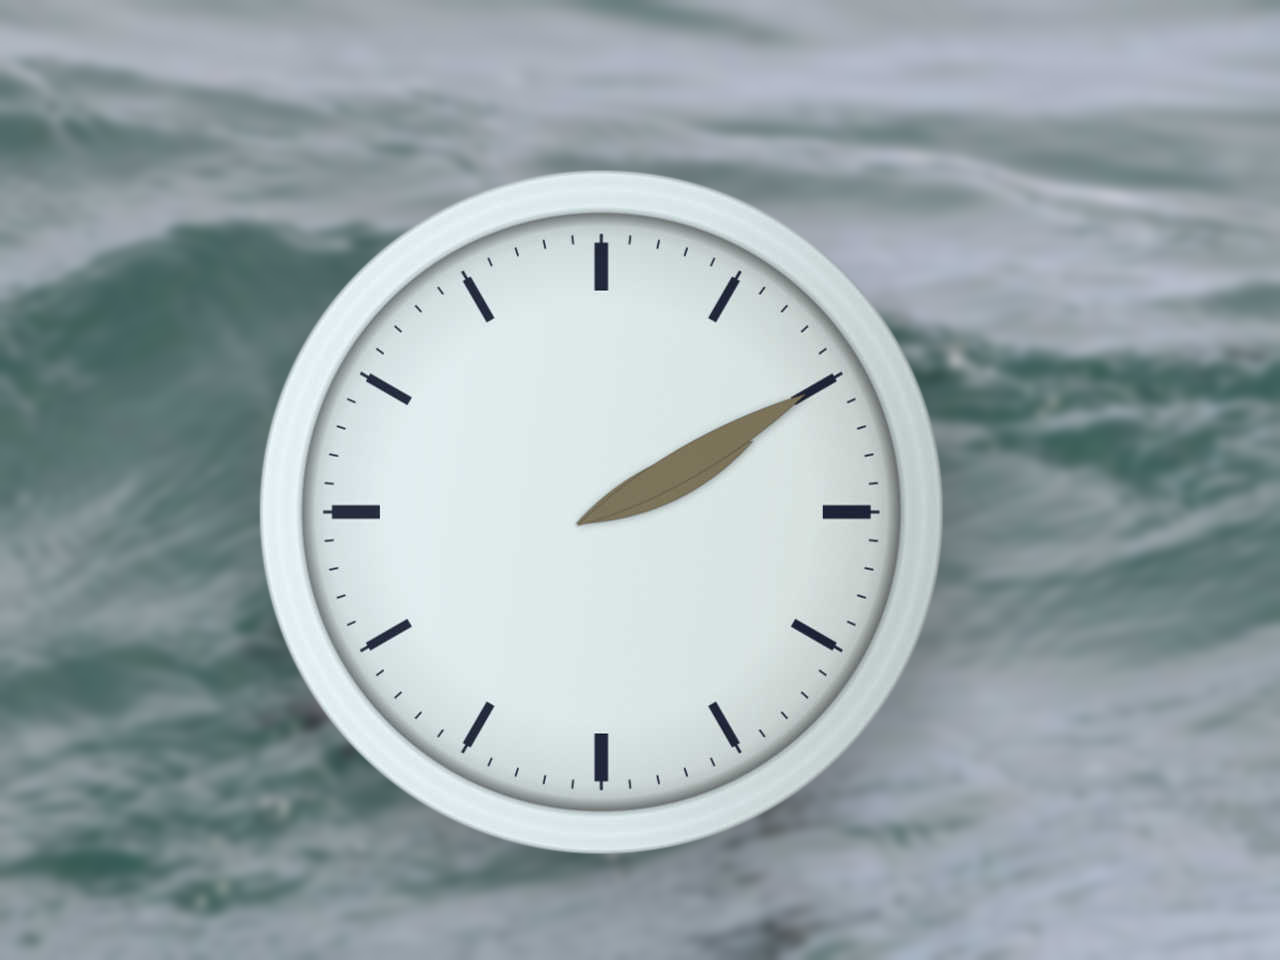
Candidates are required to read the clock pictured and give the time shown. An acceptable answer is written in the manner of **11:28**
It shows **2:10**
